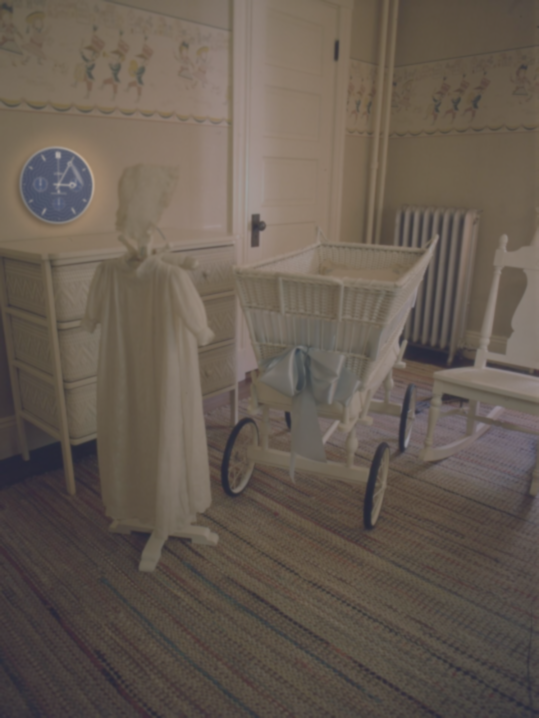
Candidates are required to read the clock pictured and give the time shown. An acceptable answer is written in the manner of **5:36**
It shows **3:05**
